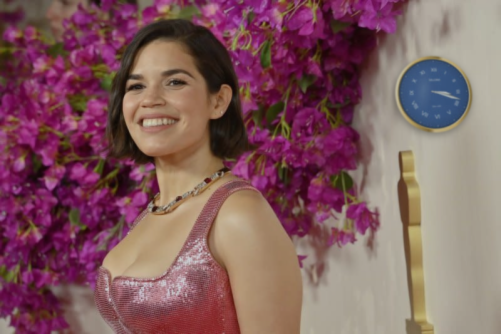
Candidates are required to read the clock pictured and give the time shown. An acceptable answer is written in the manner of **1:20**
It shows **3:18**
